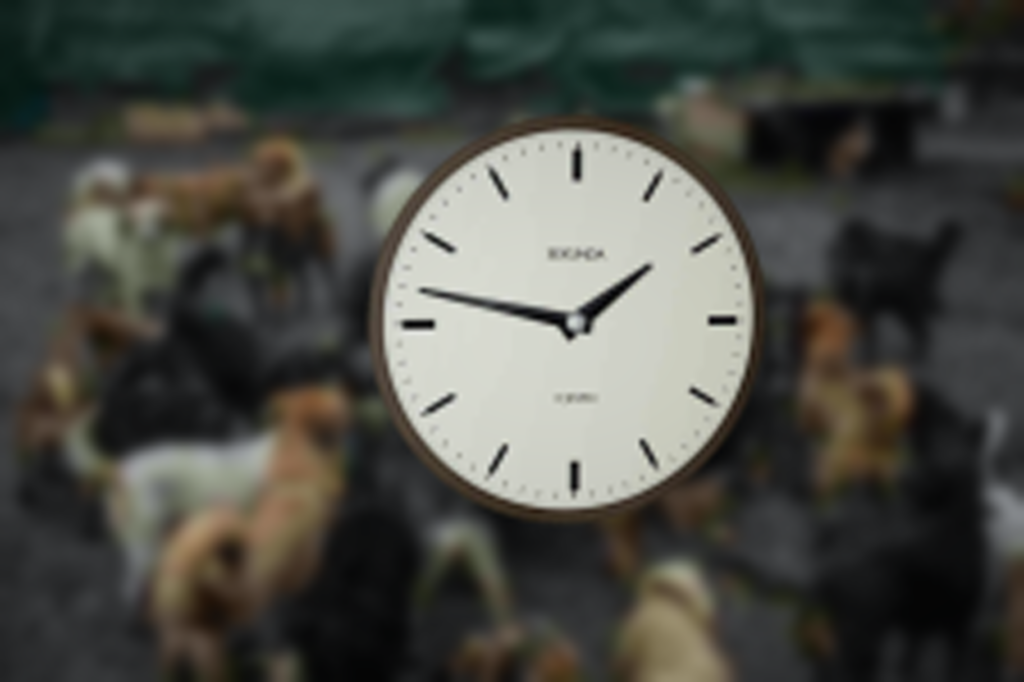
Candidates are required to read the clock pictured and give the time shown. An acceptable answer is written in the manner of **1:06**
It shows **1:47**
